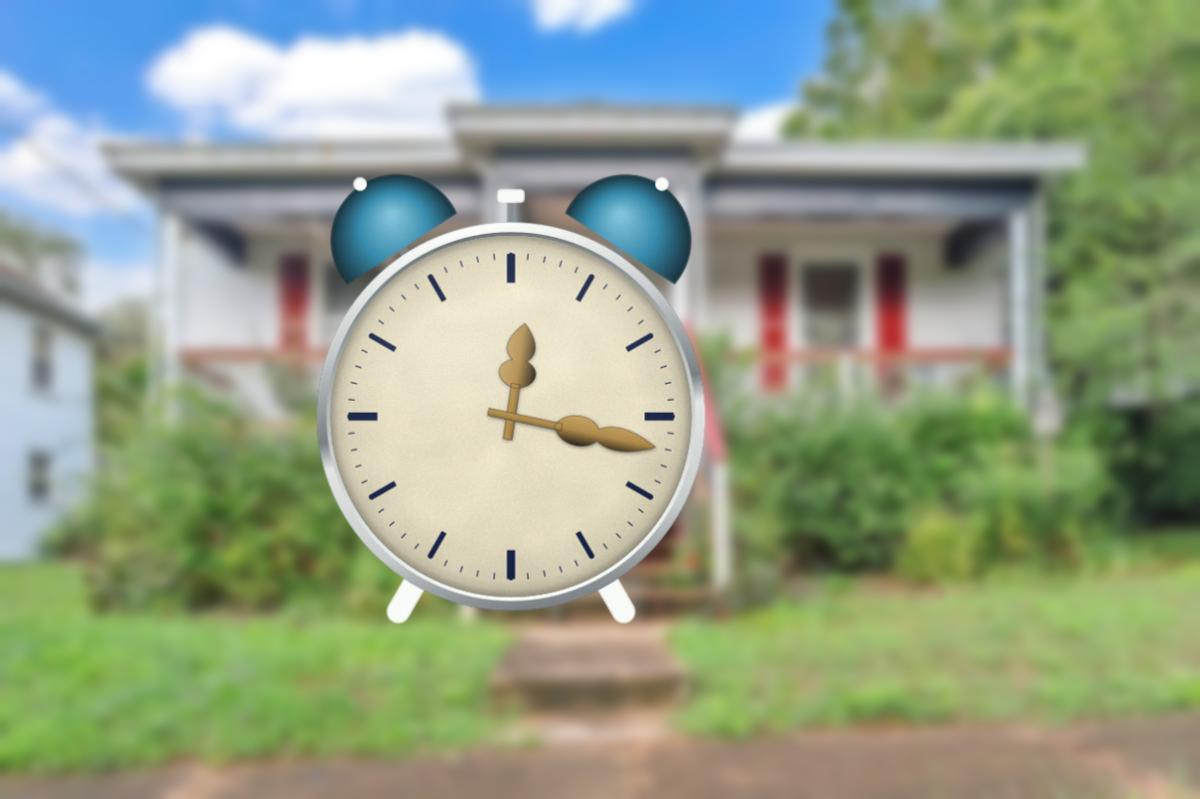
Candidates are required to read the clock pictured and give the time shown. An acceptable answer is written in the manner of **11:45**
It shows **12:17**
